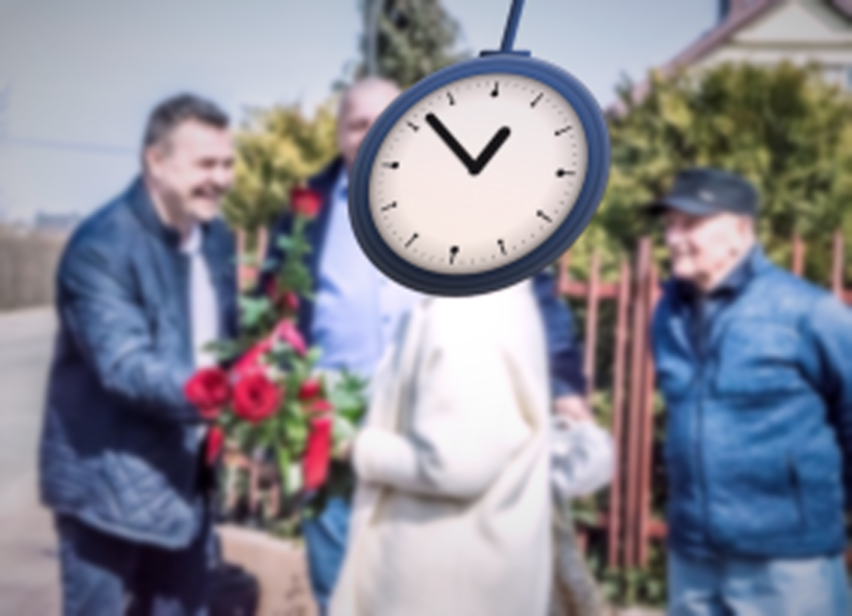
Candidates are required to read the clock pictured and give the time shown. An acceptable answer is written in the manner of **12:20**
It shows **12:52**
